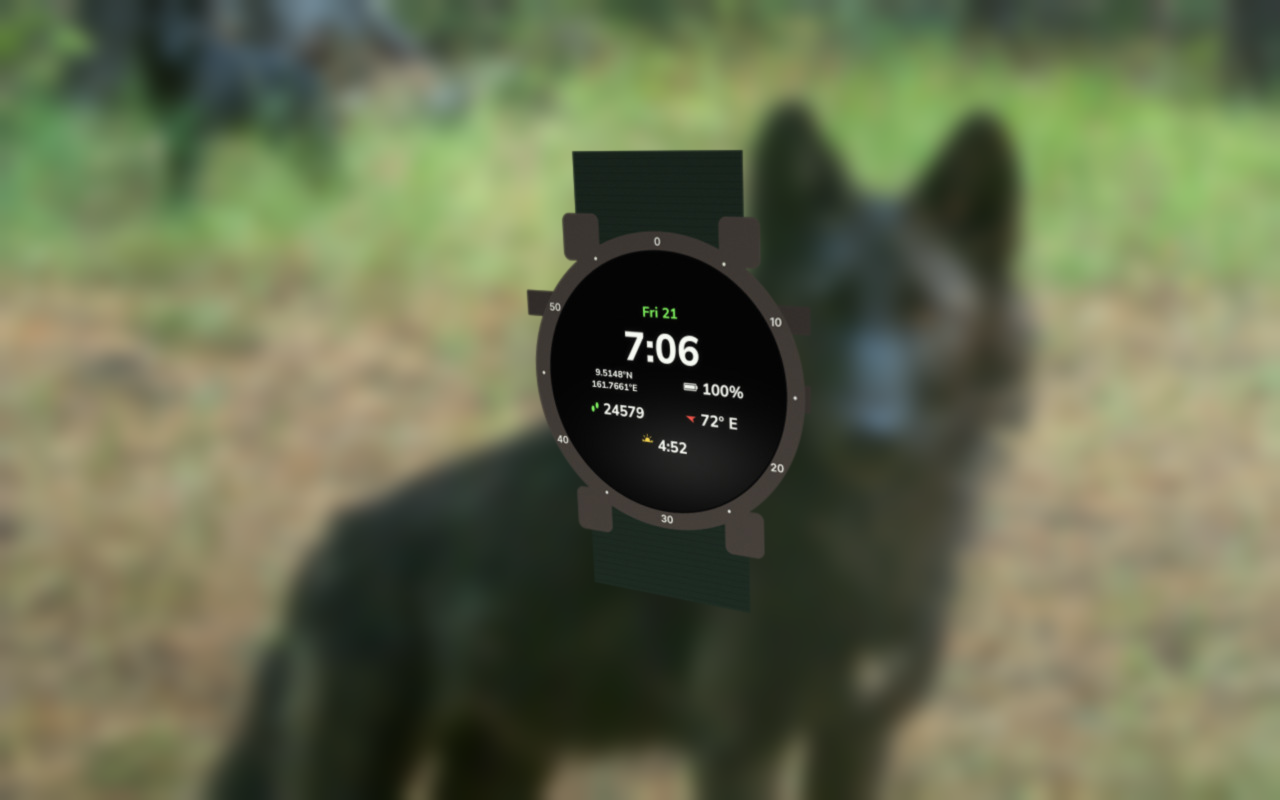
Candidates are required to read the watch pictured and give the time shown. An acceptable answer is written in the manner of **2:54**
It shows **7:06**
